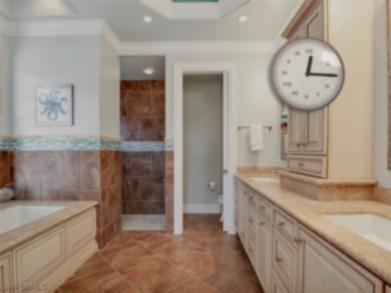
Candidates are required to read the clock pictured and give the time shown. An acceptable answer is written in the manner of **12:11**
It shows **12:15**
